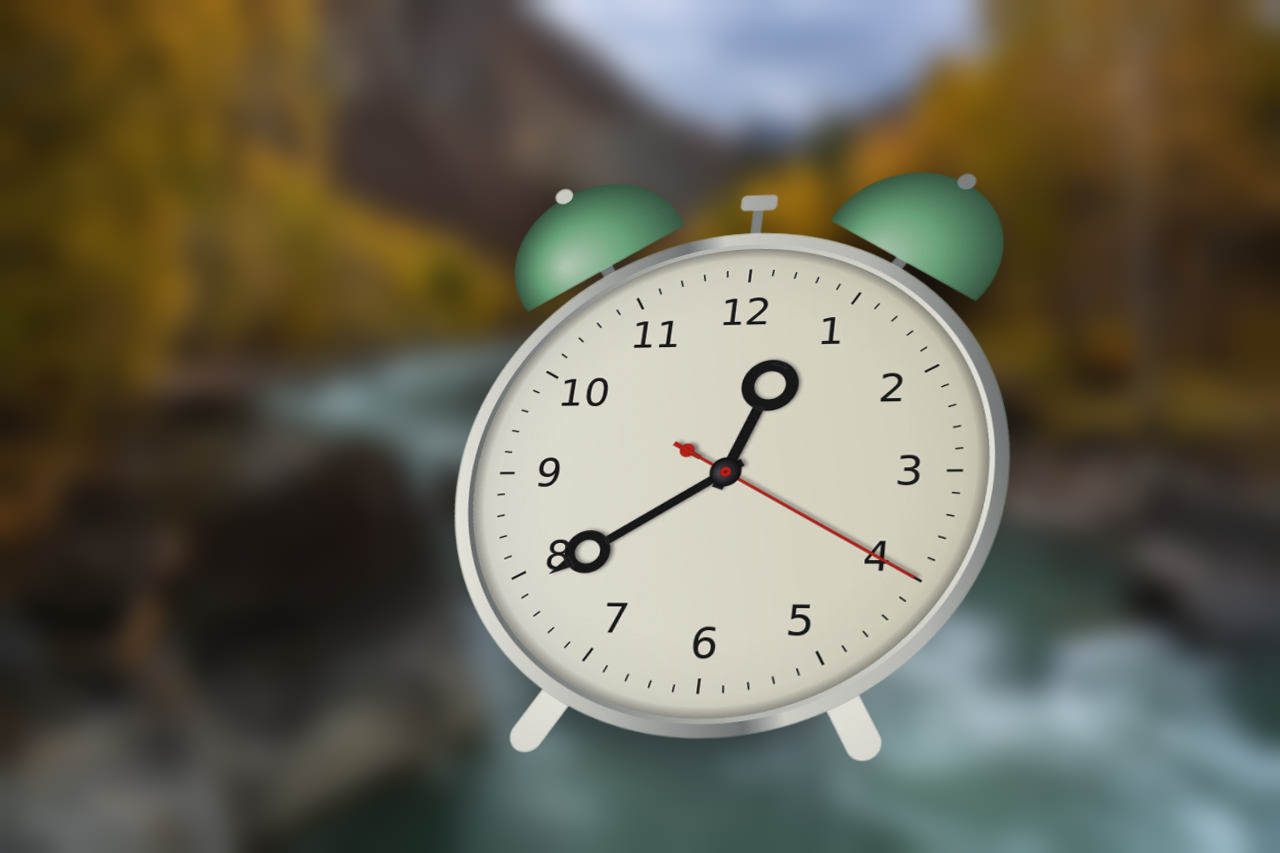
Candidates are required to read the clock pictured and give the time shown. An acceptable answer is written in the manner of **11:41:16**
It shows **12:39:20**
